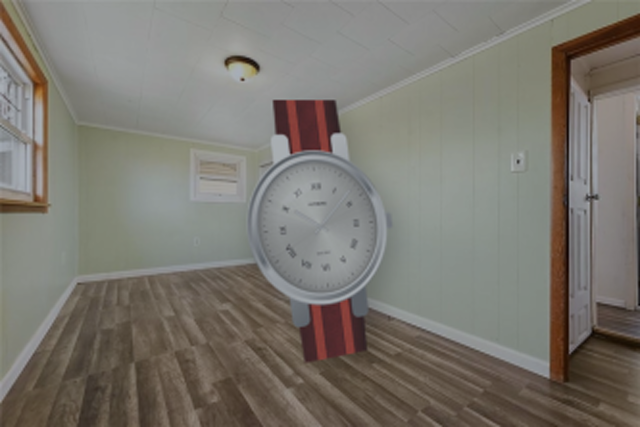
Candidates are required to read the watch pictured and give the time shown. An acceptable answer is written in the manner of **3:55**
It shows **10:08**
